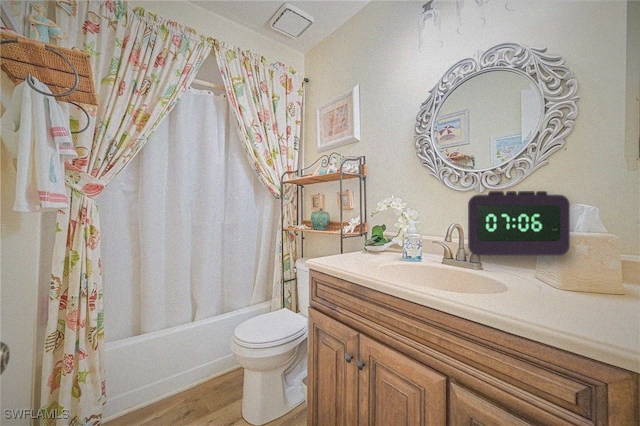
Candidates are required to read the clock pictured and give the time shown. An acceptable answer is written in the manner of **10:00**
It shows **7:06**
